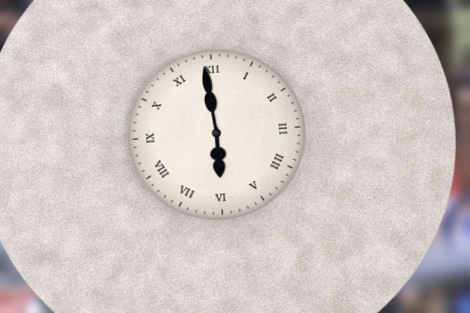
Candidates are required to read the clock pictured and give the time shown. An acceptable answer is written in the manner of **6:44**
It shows **5:59**
